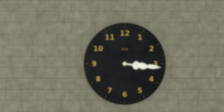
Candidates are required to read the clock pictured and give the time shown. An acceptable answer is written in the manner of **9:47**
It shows **3:16**
